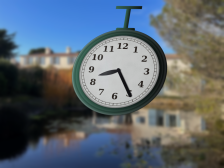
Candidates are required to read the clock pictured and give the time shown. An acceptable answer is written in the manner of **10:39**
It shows **8:25**
